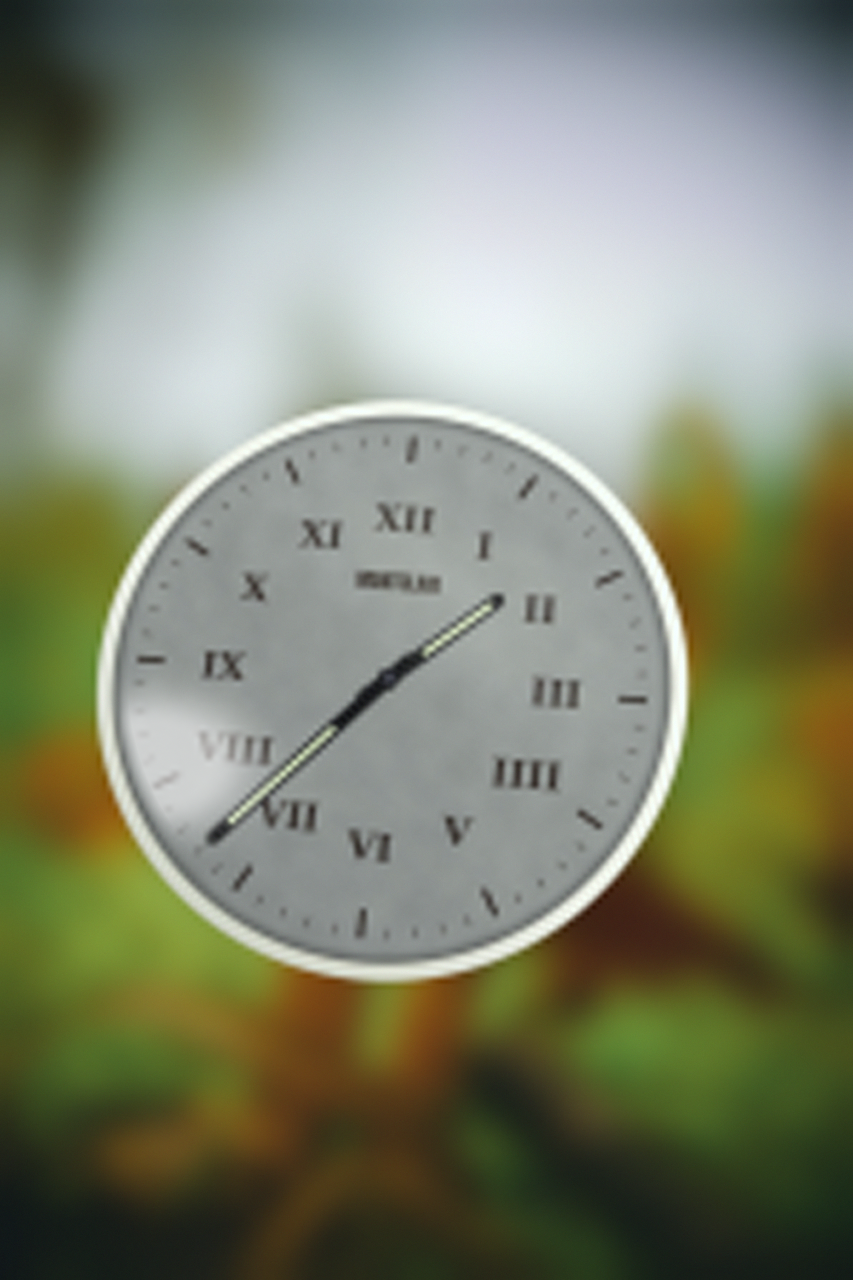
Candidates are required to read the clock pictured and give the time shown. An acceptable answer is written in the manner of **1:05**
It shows **1:37**
